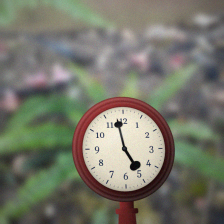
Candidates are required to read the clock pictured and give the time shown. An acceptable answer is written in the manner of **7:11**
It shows **4:58**
